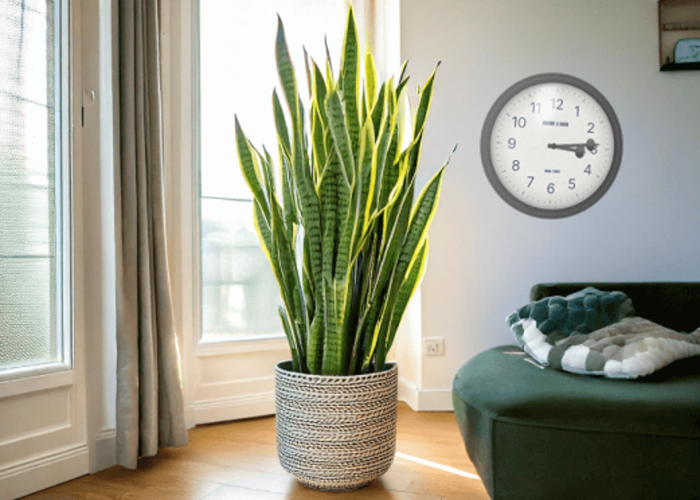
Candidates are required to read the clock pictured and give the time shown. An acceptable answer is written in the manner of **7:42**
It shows **3:14**
